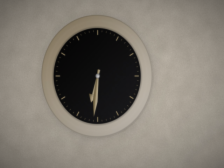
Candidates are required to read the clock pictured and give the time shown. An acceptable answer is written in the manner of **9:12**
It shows **6:31**
